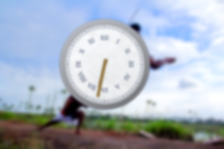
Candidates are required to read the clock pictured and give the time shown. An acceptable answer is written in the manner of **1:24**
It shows **6:32**
